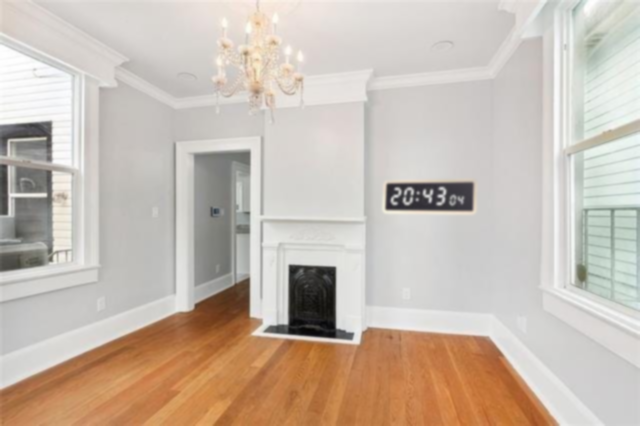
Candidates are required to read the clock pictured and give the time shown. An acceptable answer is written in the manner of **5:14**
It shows **20:43**
